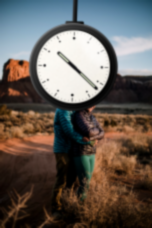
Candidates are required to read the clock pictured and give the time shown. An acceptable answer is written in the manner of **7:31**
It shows **10:22**
